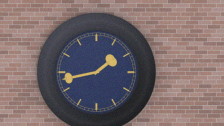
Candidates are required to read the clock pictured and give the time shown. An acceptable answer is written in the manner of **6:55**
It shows **1:43**
